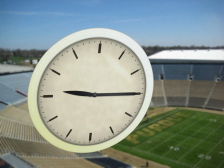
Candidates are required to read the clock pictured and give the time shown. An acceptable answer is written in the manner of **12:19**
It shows **9:15**
